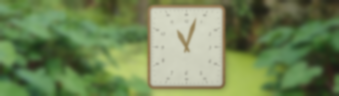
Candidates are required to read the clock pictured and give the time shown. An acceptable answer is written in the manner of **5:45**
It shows **11:03**
